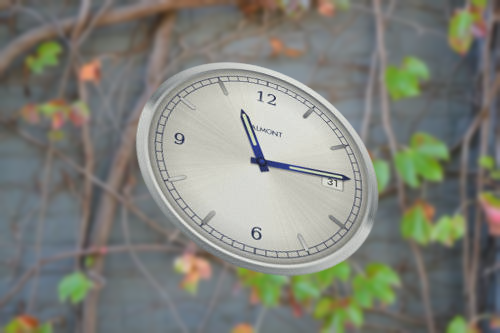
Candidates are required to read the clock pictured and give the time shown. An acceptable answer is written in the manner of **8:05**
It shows **11:14**
